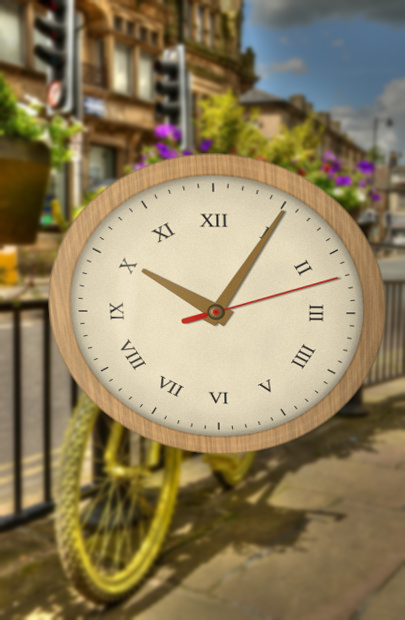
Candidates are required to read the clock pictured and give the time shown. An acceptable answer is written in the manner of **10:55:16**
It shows **10:05:12**
